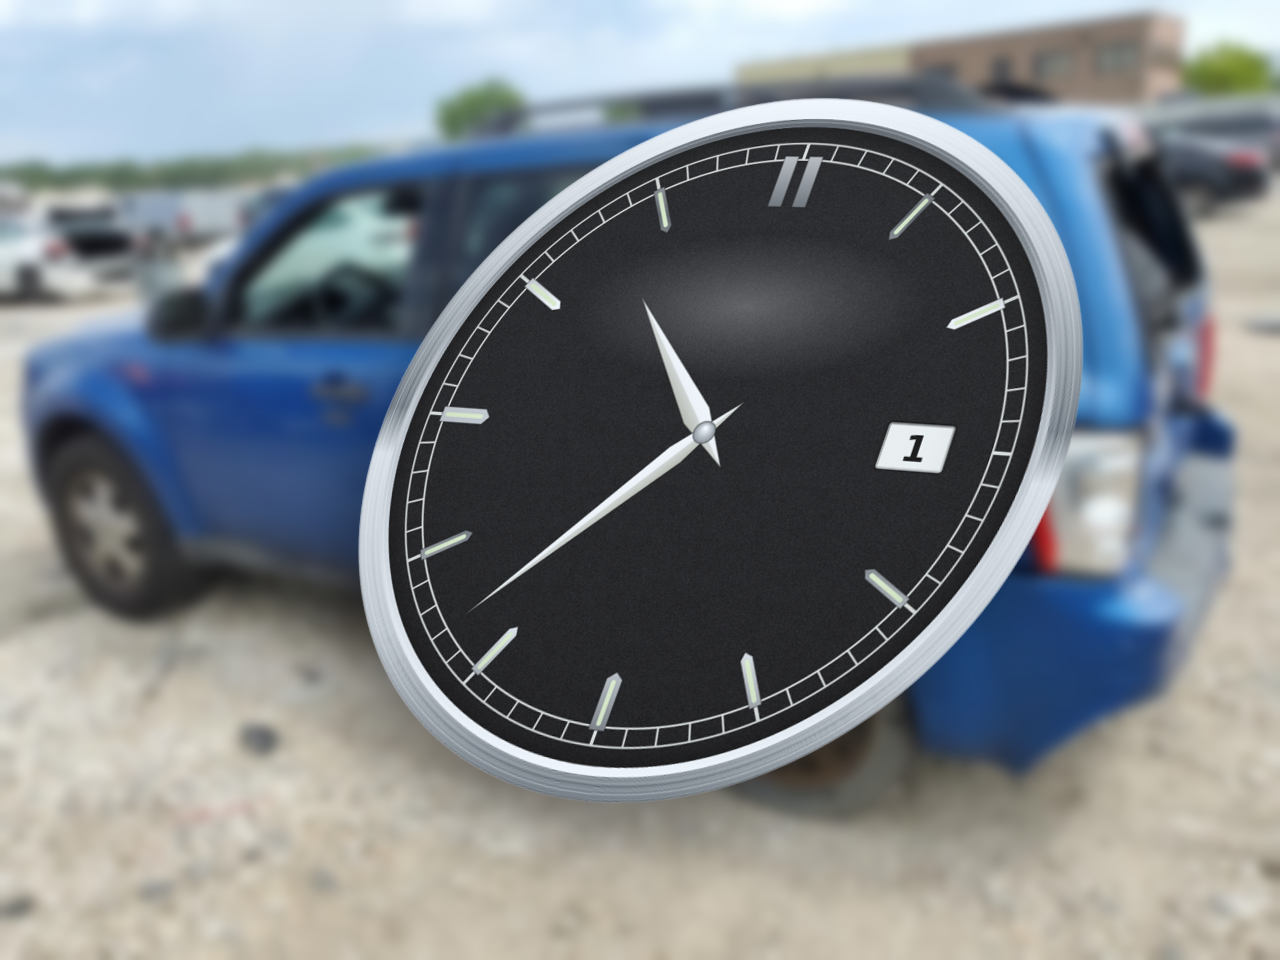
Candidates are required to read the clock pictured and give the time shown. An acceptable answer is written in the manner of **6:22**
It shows **10:37**
